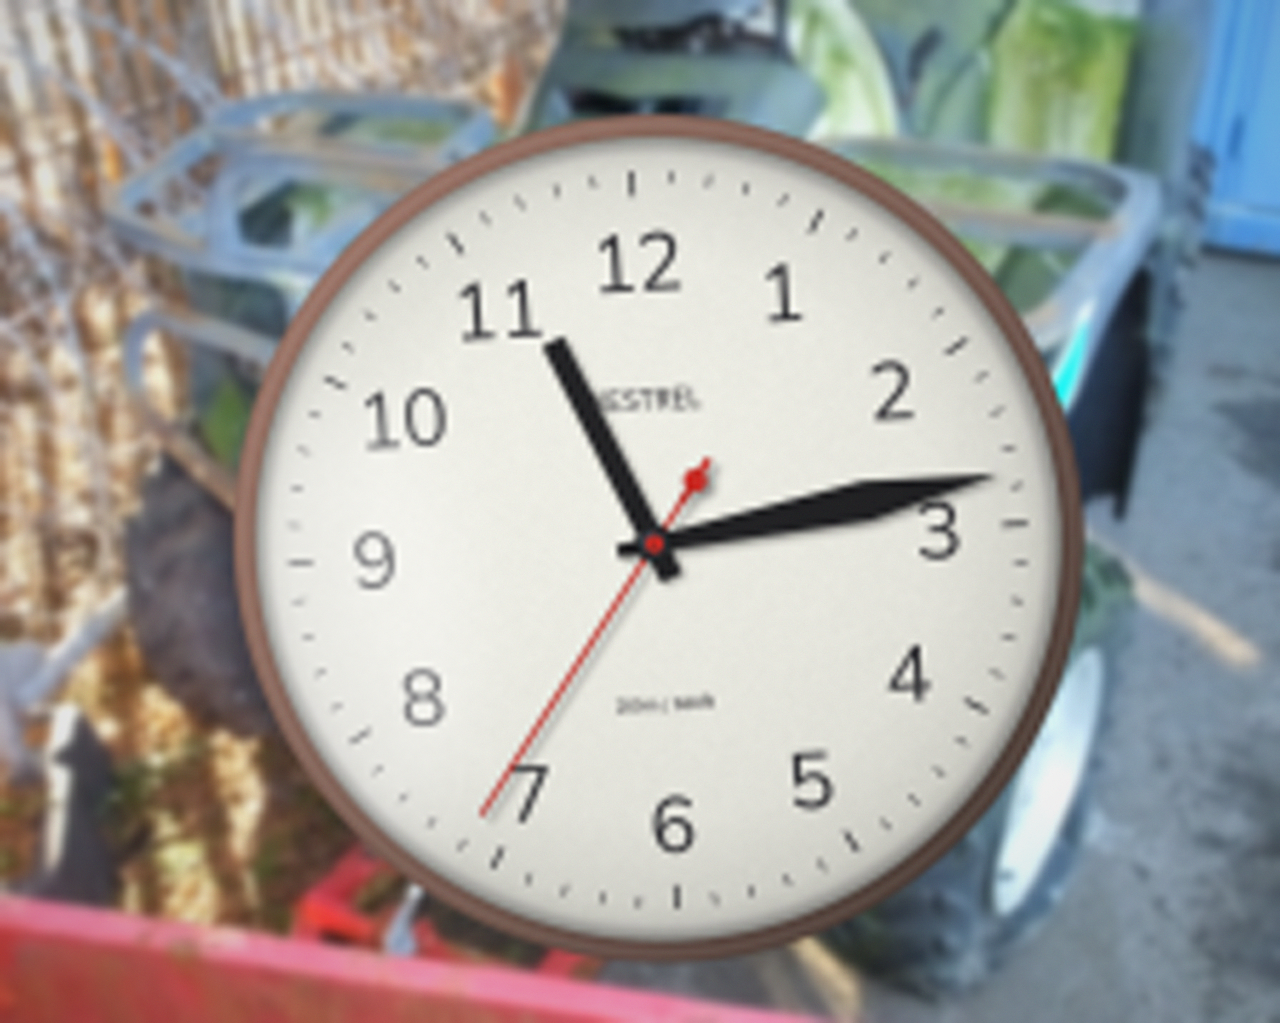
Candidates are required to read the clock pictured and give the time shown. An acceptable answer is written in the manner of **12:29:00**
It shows **11:13:36**
